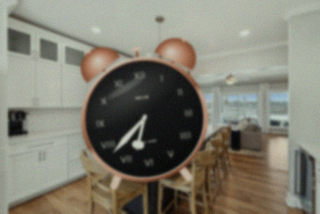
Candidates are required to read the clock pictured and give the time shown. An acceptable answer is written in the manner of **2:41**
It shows **6:38**
